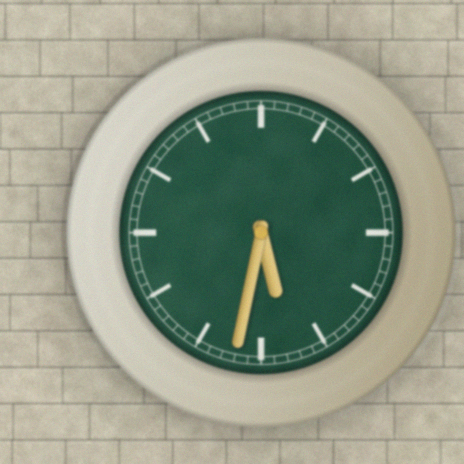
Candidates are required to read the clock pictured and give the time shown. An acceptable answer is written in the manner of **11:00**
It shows **5:32**
